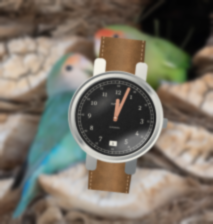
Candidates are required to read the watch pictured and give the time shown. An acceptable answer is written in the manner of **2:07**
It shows **12:03**
